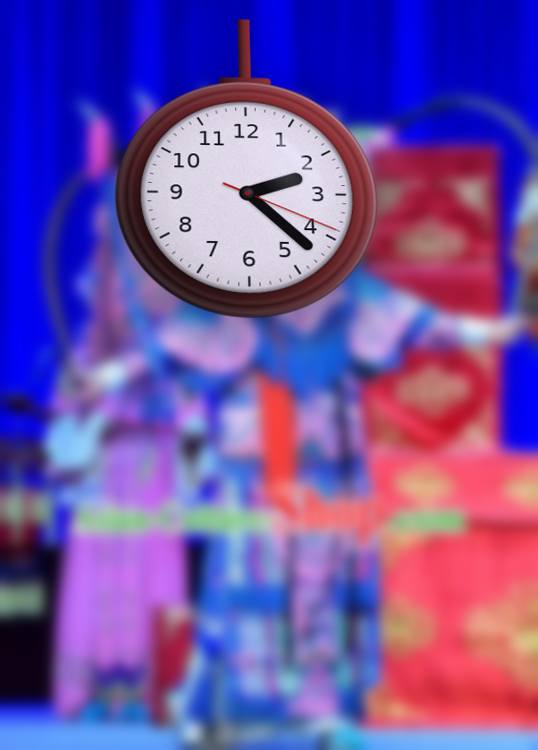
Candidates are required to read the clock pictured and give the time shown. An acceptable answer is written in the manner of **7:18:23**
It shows **2:22:19**
